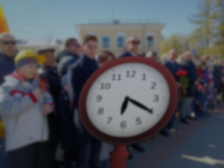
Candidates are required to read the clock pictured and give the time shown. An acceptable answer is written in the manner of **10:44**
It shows **6:20**
